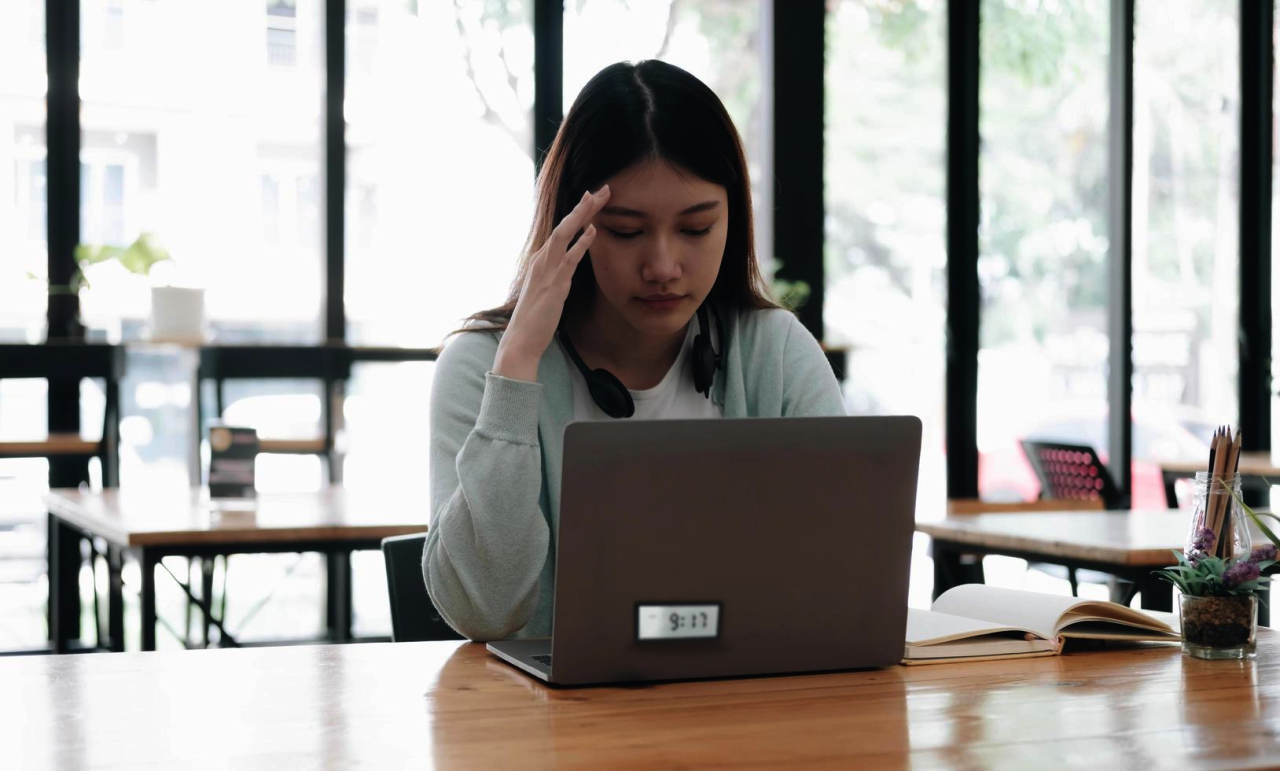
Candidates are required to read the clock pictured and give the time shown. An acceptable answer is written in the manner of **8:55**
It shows **9:17**
